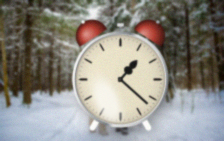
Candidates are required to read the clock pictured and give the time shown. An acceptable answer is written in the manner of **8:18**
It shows **1:22**
